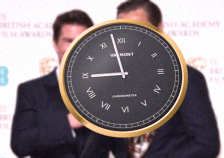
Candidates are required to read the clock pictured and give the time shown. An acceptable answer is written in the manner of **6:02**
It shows **8:58**
